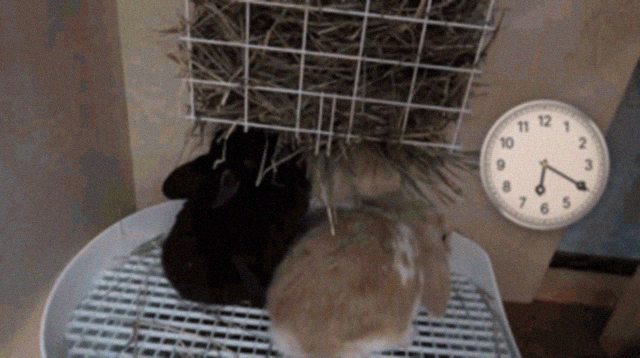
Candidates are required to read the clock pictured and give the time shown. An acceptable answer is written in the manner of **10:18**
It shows **6:20**
